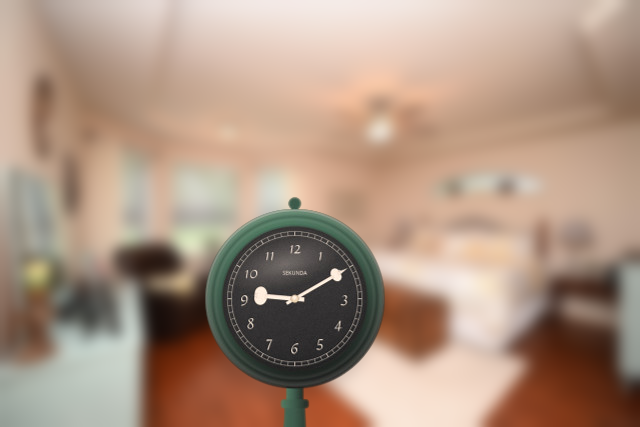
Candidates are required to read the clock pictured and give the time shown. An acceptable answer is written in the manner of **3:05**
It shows **9:10**
